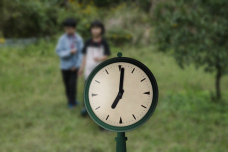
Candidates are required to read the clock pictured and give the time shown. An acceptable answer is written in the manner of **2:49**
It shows **7:01**
